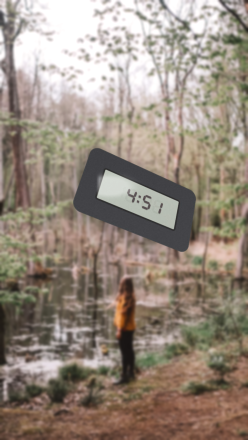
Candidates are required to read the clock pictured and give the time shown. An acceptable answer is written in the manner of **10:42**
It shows **4:51**
